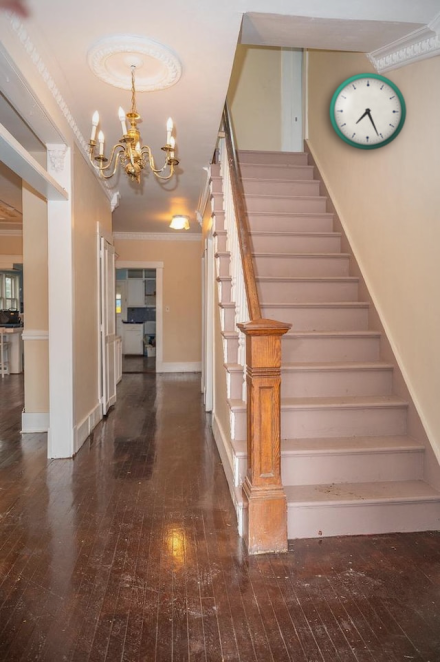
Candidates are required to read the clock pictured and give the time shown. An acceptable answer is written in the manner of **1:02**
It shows **7:26**
